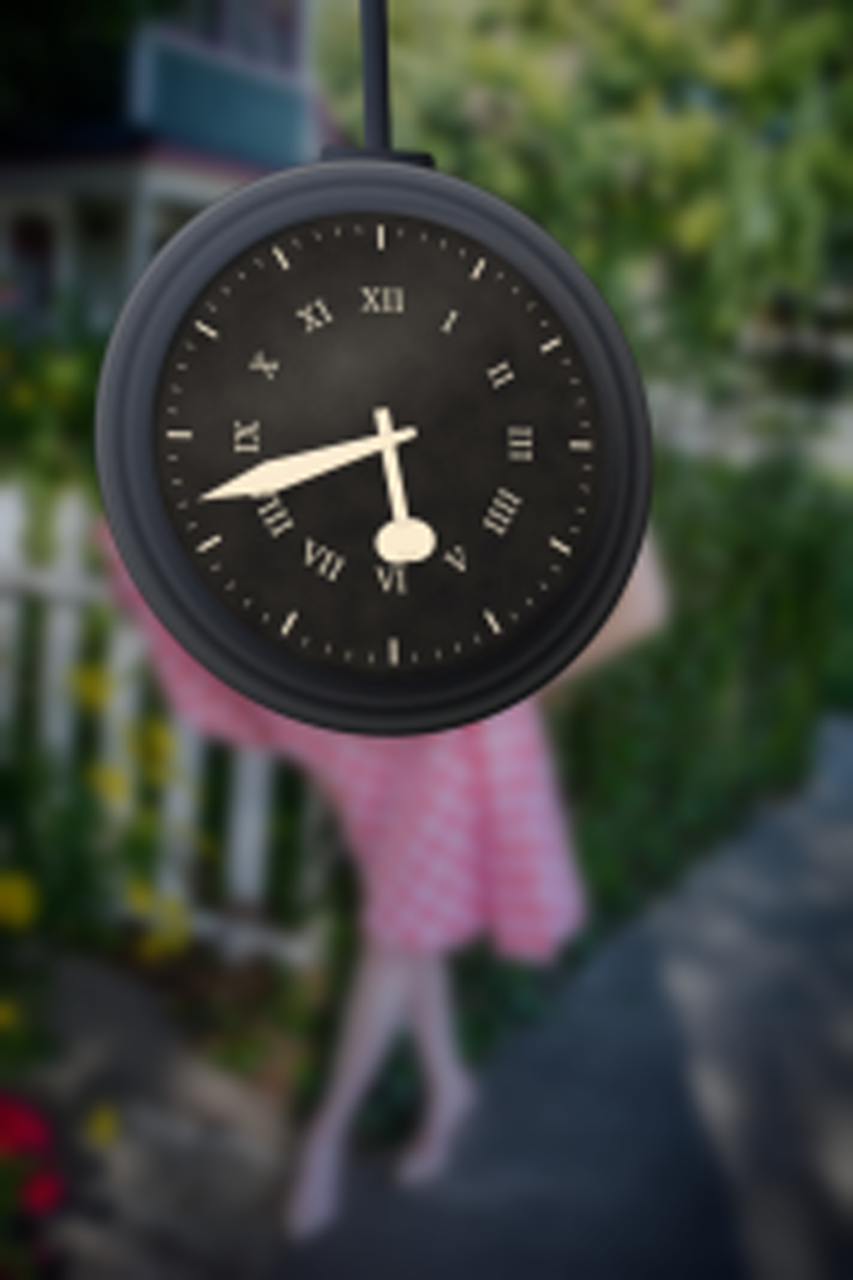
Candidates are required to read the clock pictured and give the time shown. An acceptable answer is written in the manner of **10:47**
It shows **5:42**
